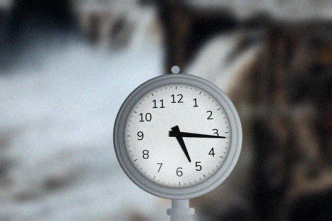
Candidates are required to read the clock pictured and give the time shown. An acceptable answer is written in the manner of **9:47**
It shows **5:16**
